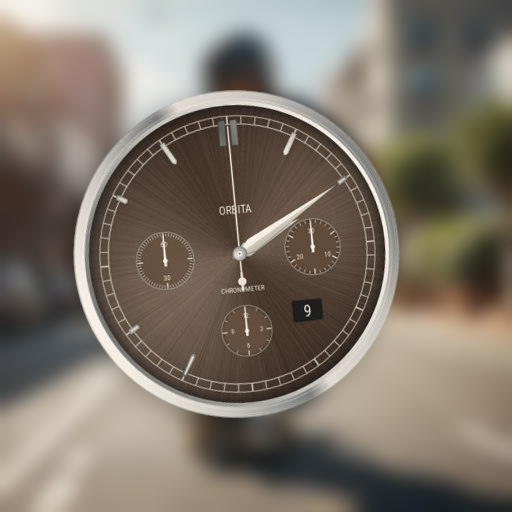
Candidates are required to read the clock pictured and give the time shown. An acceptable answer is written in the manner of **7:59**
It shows **2:10**
